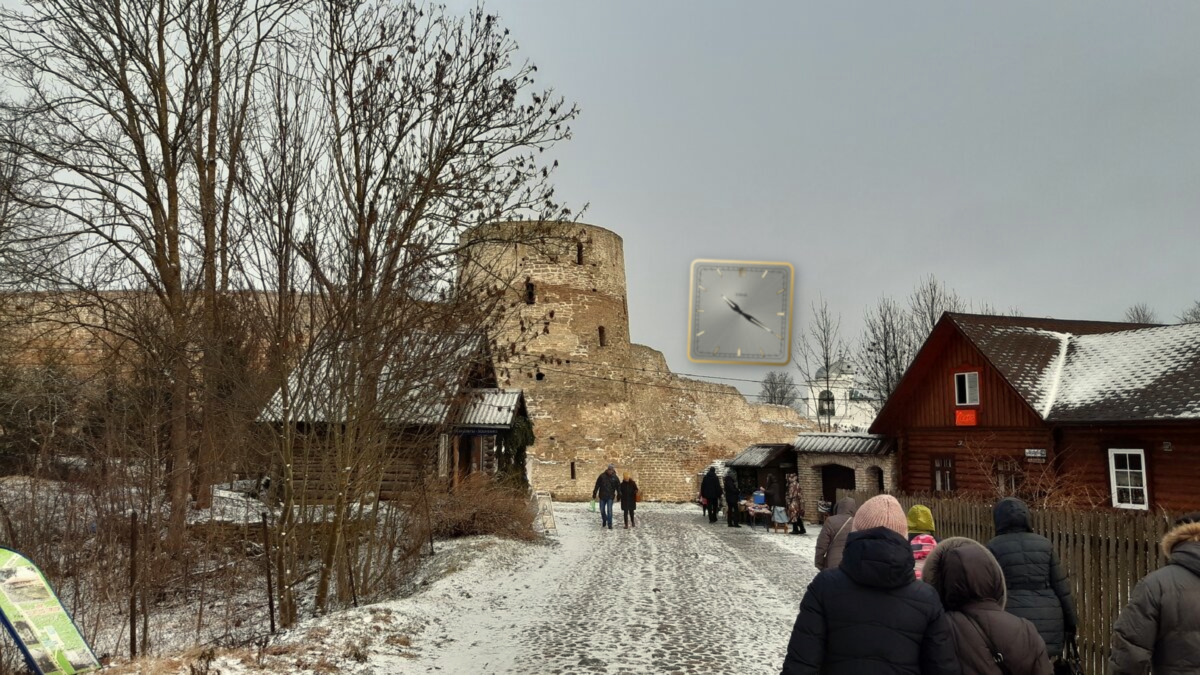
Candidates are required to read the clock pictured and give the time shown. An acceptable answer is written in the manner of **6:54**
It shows **10:20**
